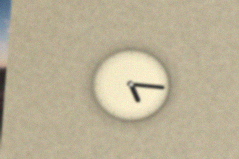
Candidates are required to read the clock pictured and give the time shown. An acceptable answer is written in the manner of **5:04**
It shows **5:16**
